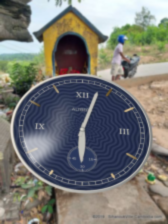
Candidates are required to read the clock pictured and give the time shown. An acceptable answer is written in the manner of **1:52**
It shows **6:03**
